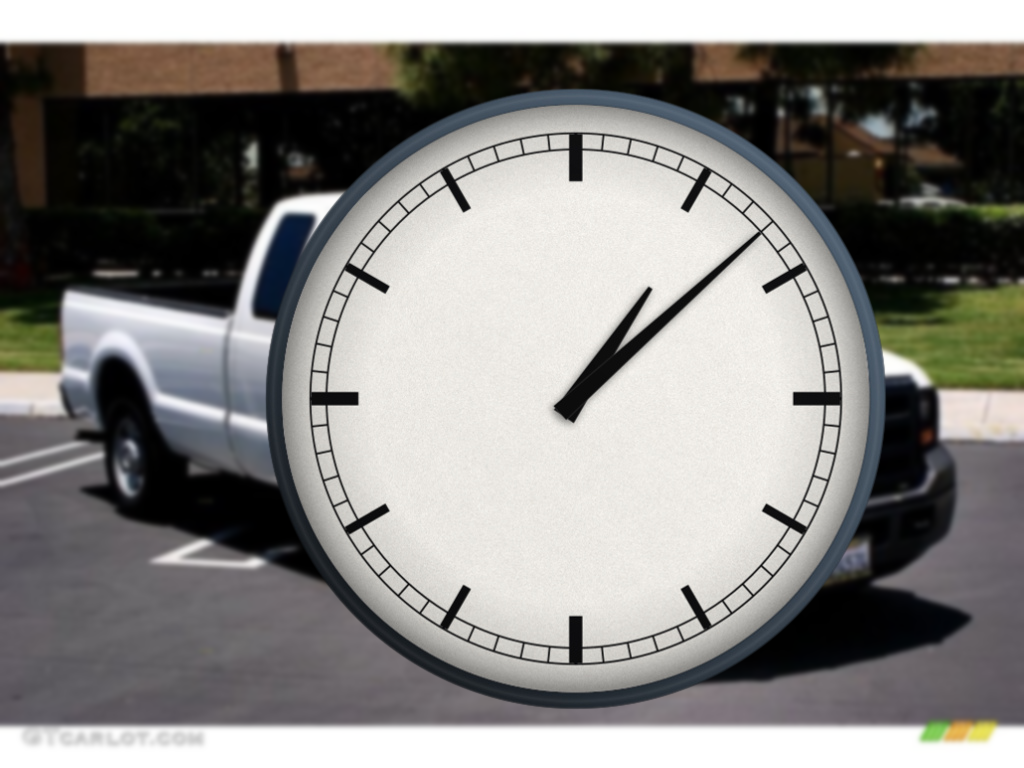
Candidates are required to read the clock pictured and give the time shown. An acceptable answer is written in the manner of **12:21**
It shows **1:08**
